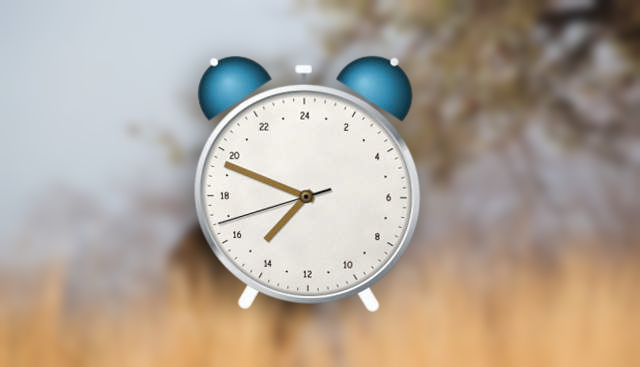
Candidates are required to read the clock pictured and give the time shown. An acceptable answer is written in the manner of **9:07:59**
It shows **14:48:42**
